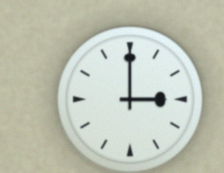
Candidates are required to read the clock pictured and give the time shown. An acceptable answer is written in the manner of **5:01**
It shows **3:00**
